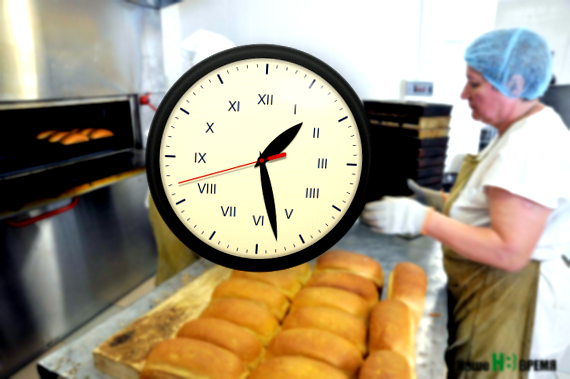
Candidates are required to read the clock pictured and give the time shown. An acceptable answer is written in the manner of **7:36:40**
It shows **1:27:42**
